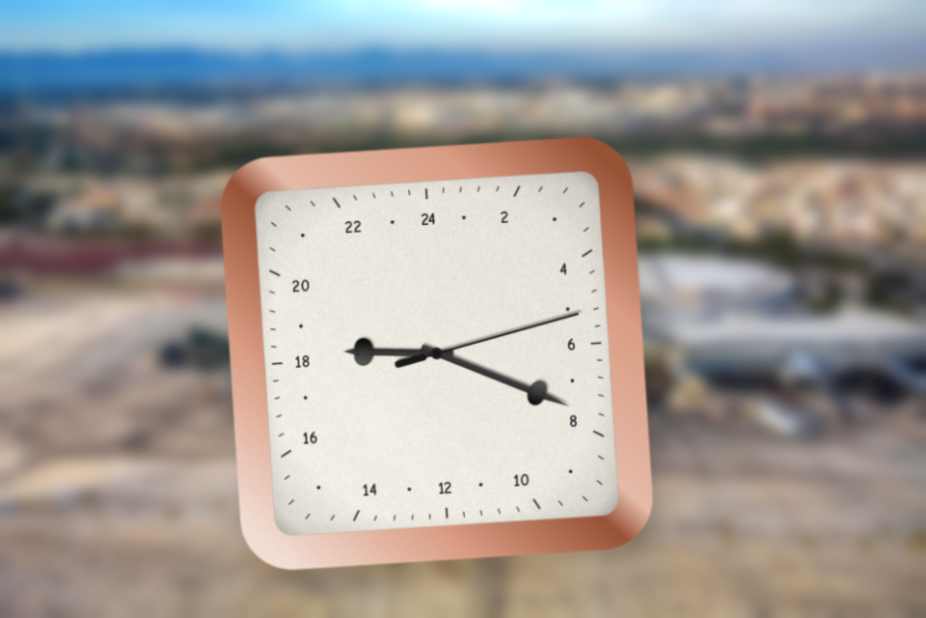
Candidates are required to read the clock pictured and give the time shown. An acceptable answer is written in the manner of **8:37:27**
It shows **18:19:13**
